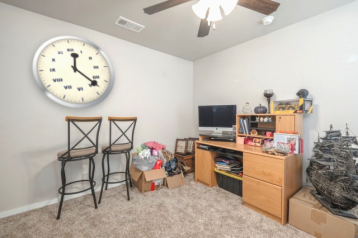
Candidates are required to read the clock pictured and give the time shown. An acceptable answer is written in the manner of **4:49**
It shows **12:23**
